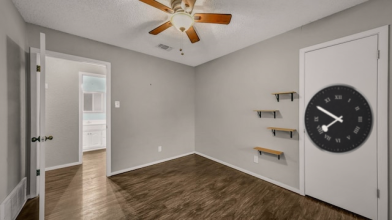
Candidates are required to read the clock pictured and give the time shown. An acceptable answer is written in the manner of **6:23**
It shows **7:50**
